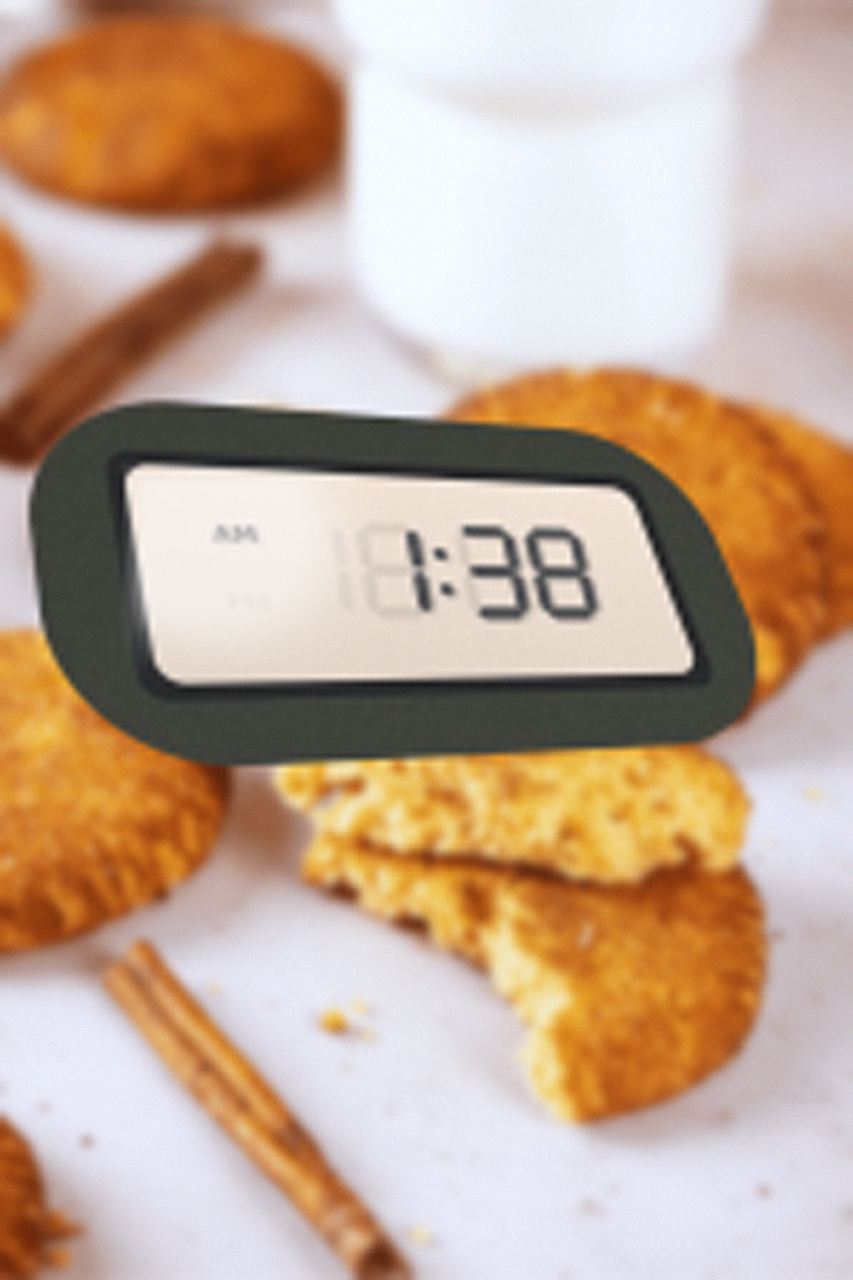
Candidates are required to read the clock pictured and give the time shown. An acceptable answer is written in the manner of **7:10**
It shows **1:38**
